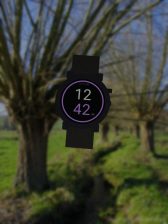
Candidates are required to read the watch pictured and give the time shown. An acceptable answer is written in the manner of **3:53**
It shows **12:42**
